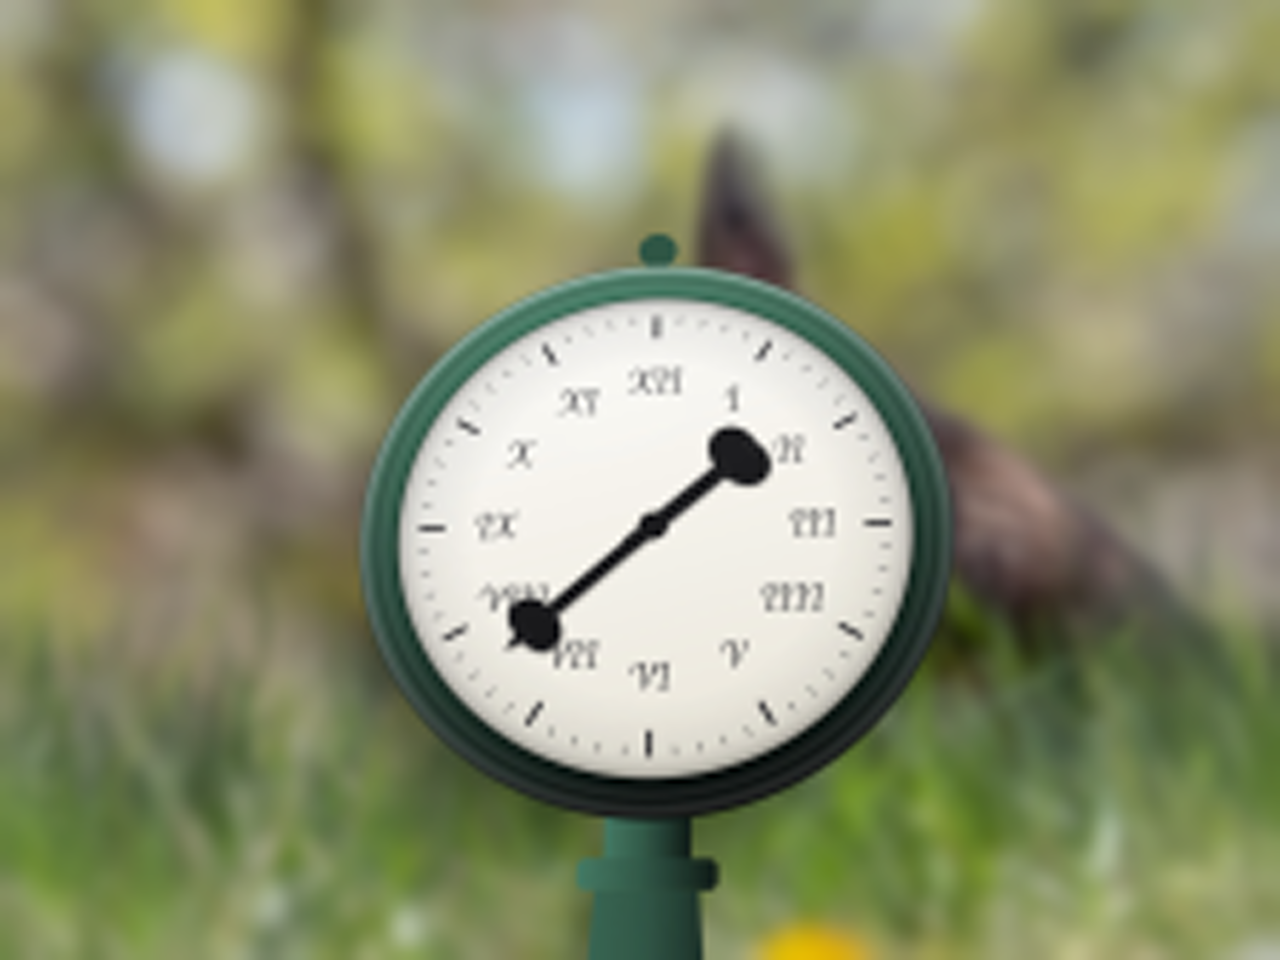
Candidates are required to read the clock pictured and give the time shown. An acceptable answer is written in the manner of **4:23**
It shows **1:38**
